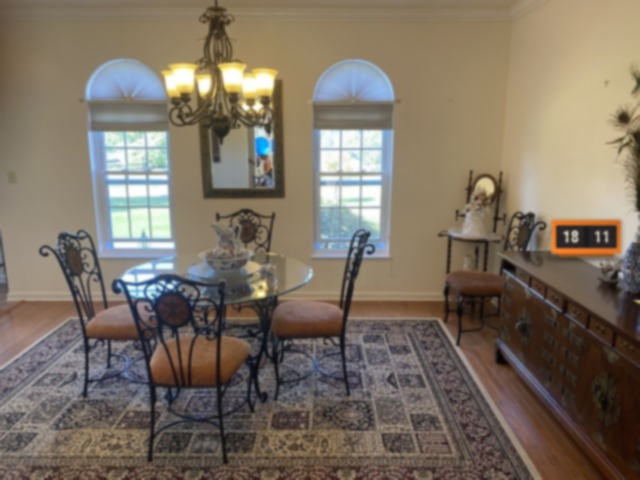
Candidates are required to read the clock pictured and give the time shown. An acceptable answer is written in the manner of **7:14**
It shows **18:11**
